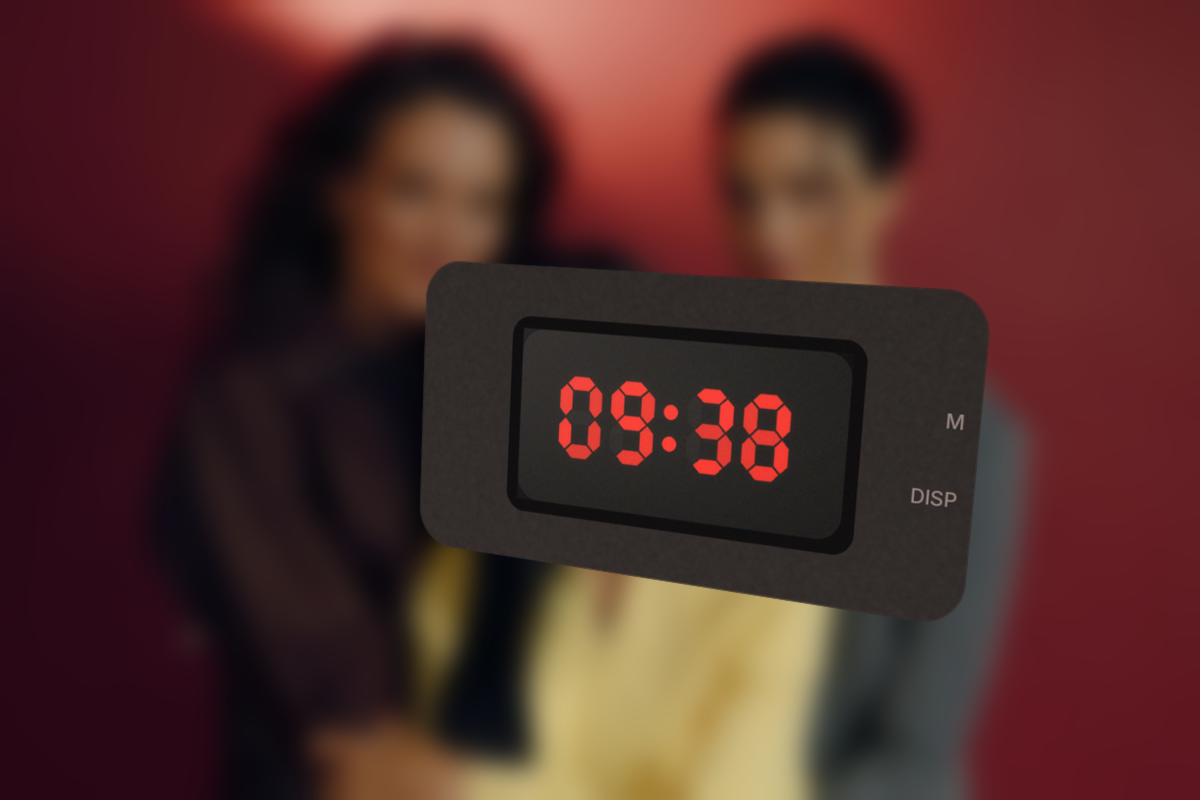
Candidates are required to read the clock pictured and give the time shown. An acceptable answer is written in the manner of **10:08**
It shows **9:38**
